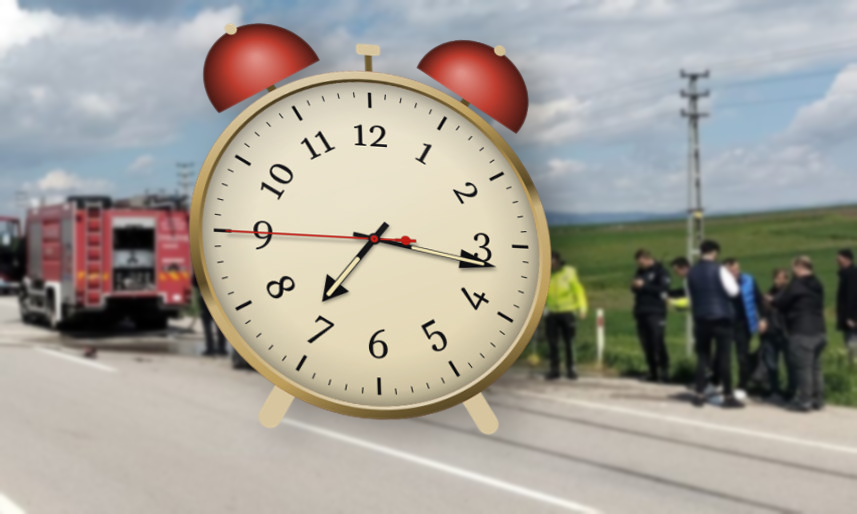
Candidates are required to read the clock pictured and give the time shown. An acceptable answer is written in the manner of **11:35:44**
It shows **7:16:45**
